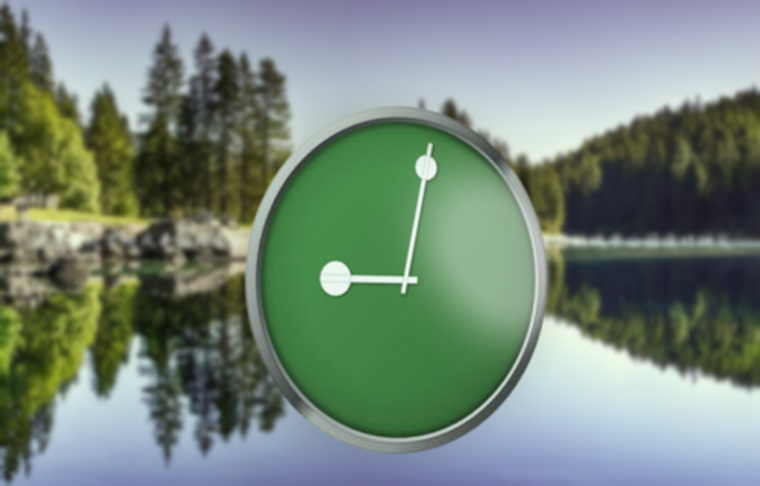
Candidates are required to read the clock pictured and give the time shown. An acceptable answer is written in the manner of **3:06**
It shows **9:02**
